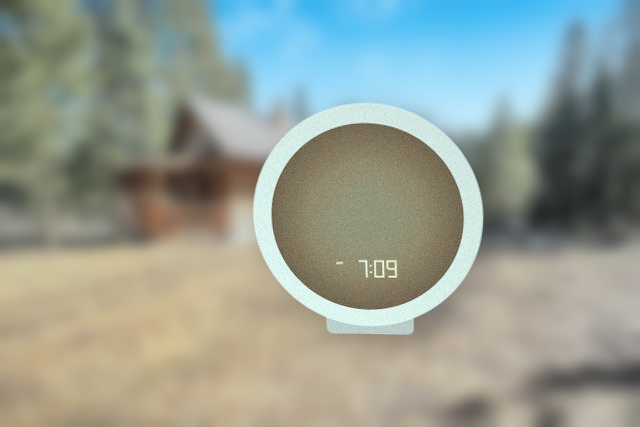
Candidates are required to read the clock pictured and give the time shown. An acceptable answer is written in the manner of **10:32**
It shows **7:09**
